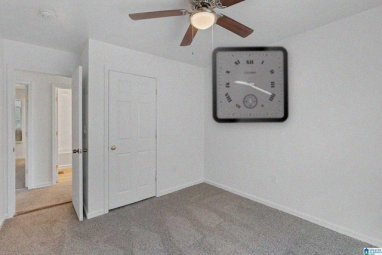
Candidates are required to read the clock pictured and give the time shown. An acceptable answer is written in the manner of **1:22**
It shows **9:19**
